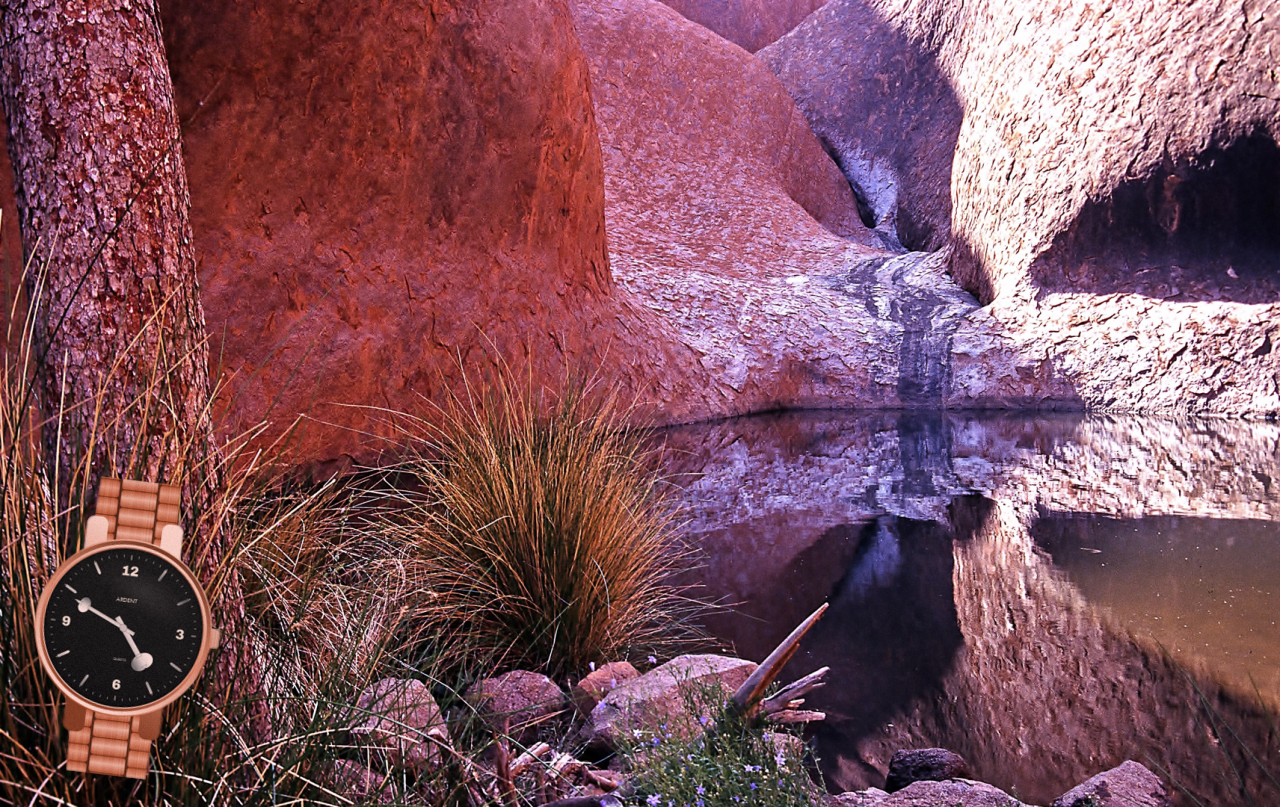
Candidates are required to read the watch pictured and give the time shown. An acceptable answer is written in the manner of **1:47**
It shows **4:49**
